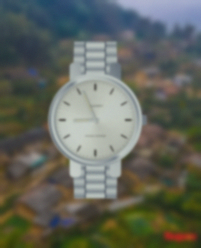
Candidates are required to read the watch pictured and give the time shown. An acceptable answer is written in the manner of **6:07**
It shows **8:56**
